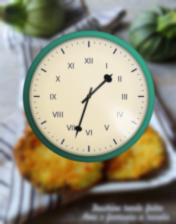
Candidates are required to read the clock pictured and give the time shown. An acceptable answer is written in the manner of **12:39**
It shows **1:33**
